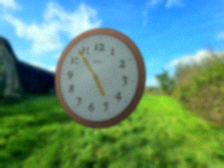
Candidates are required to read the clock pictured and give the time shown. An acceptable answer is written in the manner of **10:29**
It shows **4:53**
